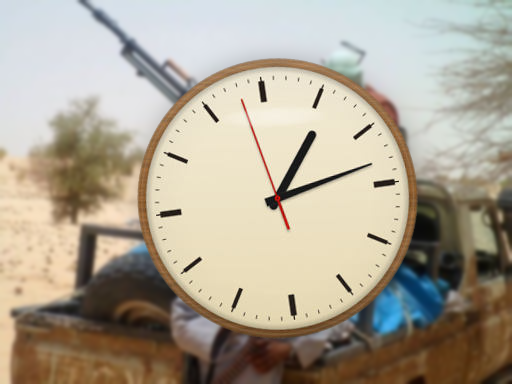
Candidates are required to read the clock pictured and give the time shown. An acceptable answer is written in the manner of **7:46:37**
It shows **1:12:58**
